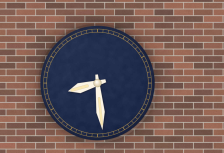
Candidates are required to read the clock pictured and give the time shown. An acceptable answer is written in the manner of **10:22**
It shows **8:29**
